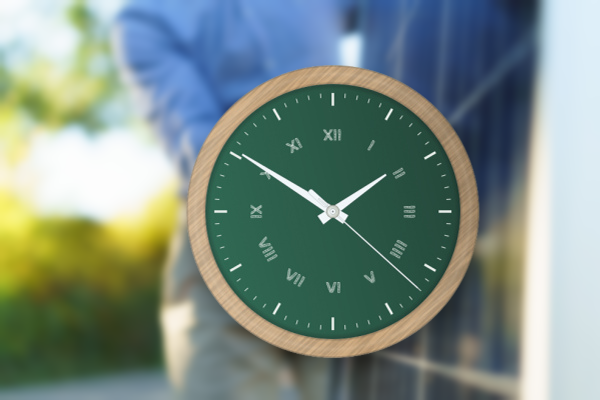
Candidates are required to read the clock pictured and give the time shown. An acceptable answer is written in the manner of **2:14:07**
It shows **1:50:22**
